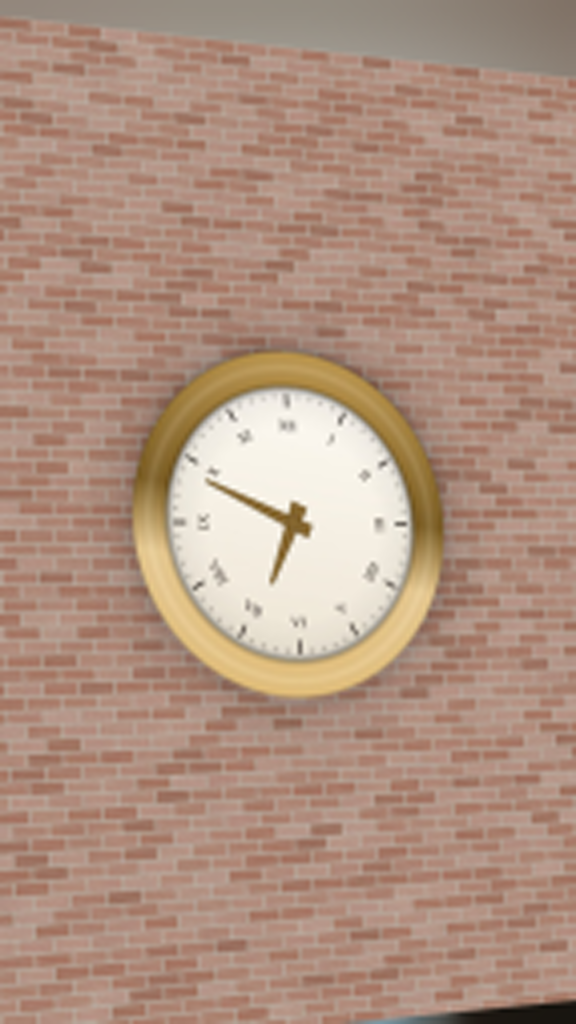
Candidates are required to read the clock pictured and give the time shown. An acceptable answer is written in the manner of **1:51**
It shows **6:49**
